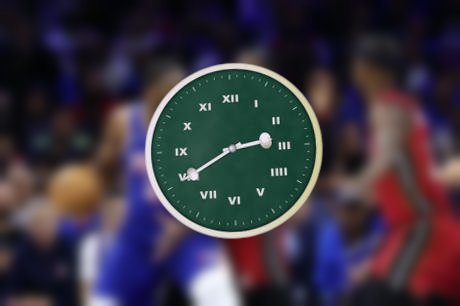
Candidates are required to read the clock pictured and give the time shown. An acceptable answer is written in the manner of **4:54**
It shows **2:40**
